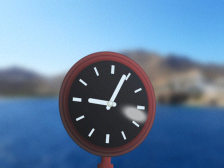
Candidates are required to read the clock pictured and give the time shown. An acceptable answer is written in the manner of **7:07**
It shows **9:04**
